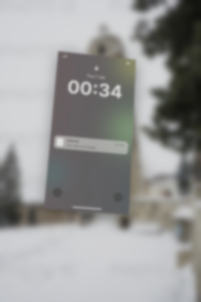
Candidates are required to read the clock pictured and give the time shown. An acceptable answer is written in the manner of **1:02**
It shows **0:34**
